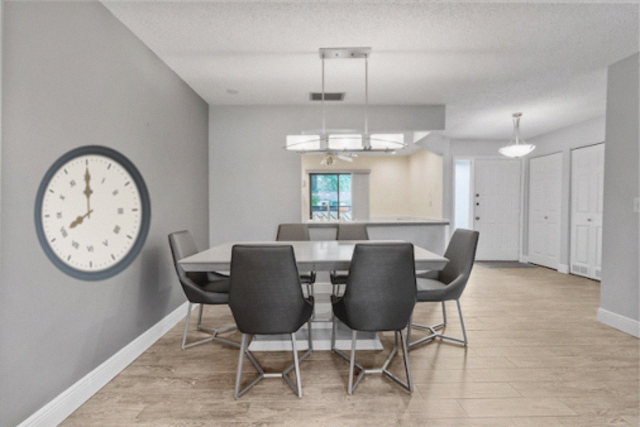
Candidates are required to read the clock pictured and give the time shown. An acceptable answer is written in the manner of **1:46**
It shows **8:00**
